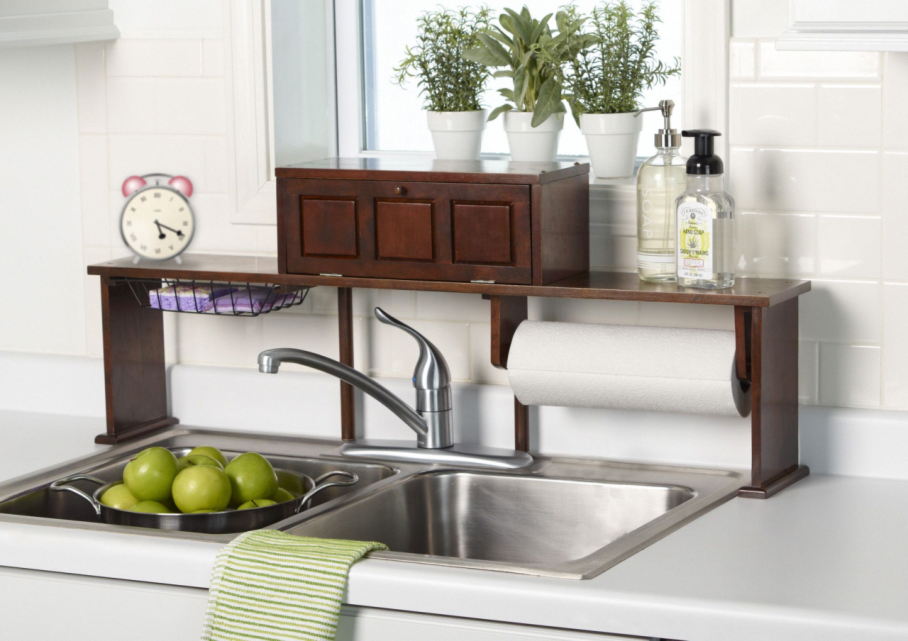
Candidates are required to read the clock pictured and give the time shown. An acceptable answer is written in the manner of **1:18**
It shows **5:19**
